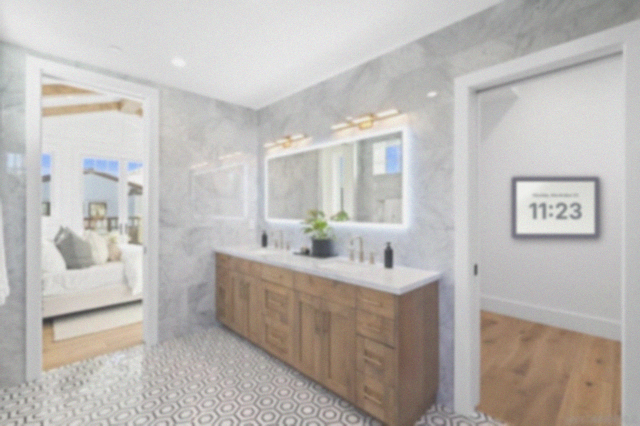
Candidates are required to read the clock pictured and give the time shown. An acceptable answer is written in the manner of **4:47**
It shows **11:23**
